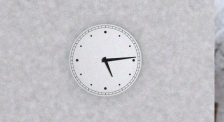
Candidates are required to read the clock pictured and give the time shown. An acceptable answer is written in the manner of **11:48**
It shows **5:14**
